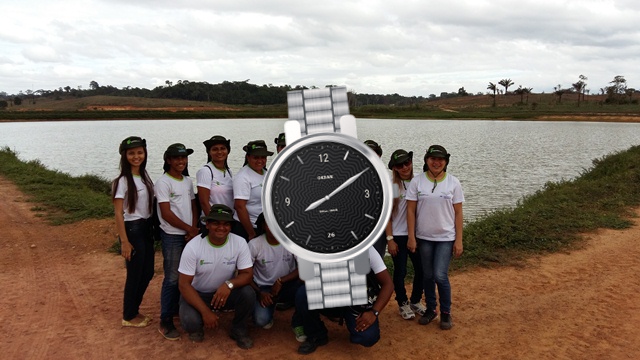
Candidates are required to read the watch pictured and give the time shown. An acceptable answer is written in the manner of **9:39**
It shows **8:10**
